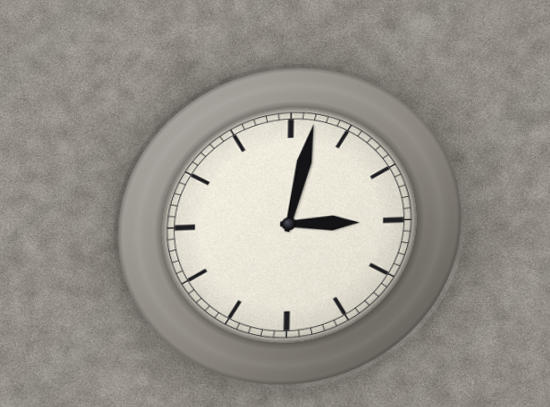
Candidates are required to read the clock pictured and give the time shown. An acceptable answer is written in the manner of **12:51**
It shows **3:02**
